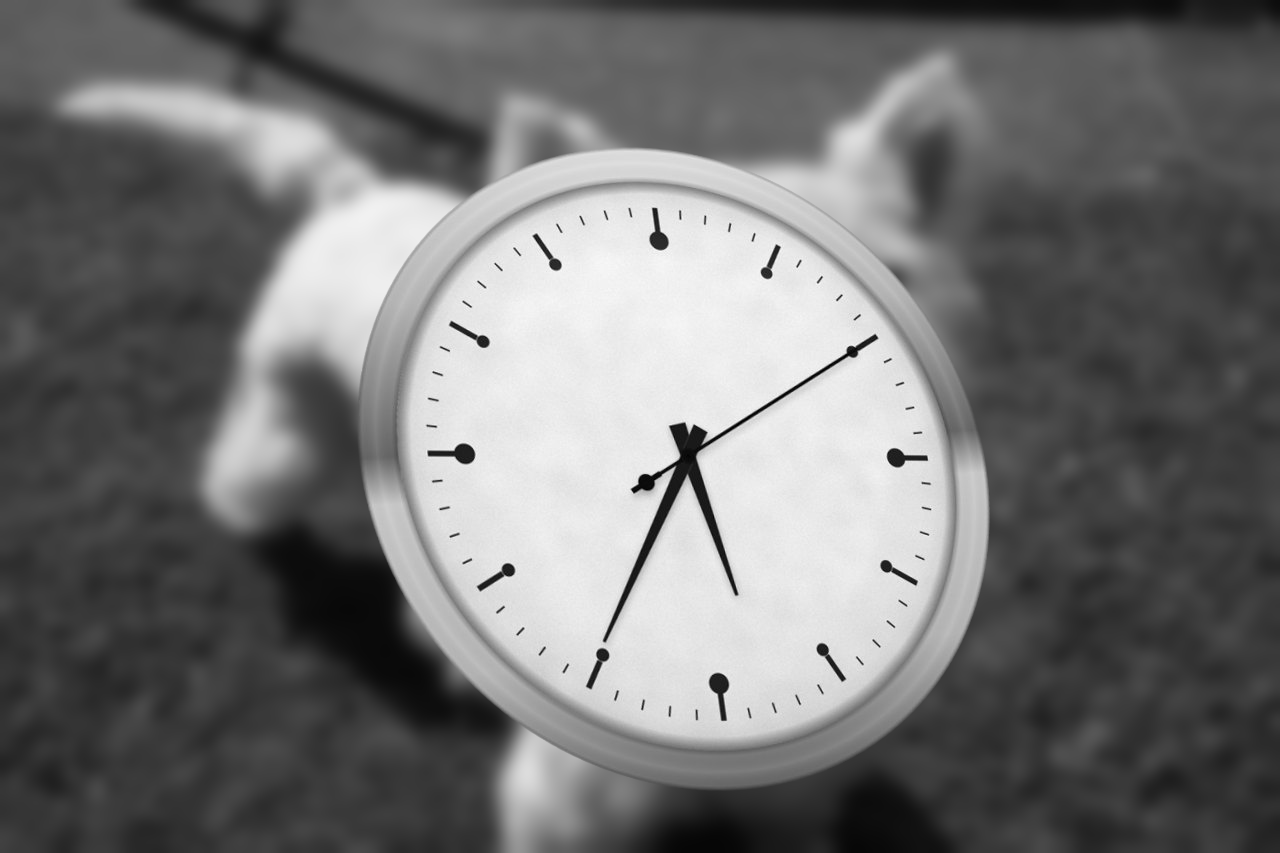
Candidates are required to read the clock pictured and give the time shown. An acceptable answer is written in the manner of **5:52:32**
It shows **5:35:10**
